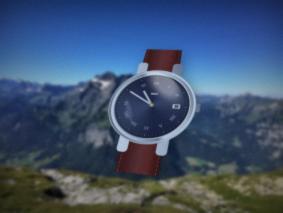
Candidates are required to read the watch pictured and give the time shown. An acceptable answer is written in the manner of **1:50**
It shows **10:50**
